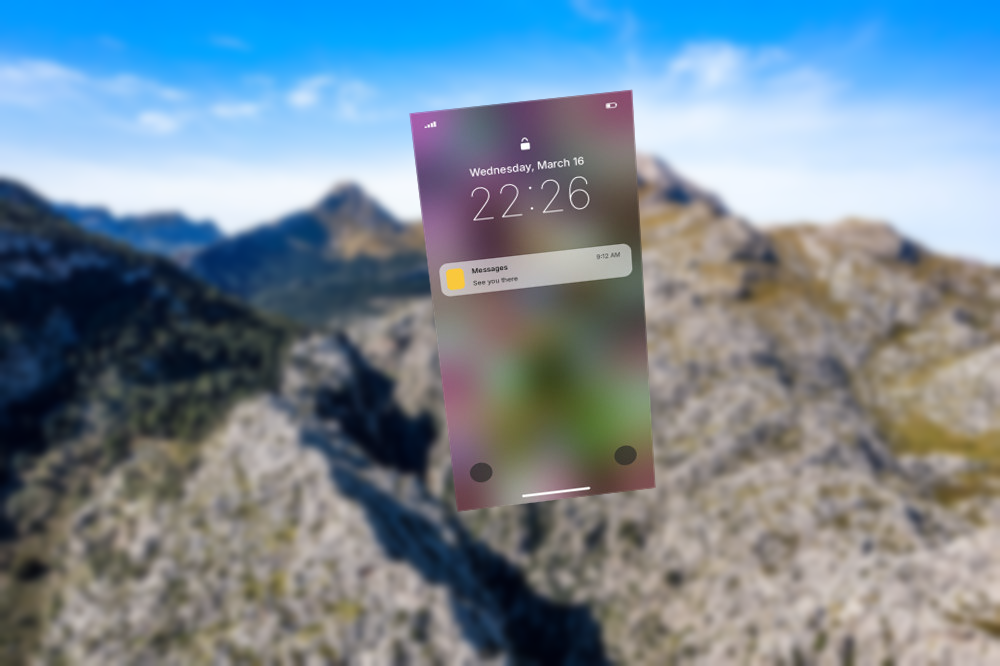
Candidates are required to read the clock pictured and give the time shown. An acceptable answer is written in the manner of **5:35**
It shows **22:26**
